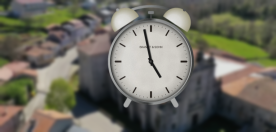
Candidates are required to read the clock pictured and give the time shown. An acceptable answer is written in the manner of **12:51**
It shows **4:58**
